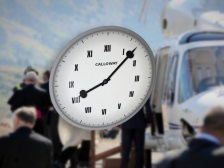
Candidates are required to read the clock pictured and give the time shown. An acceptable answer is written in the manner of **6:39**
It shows **8:07**
